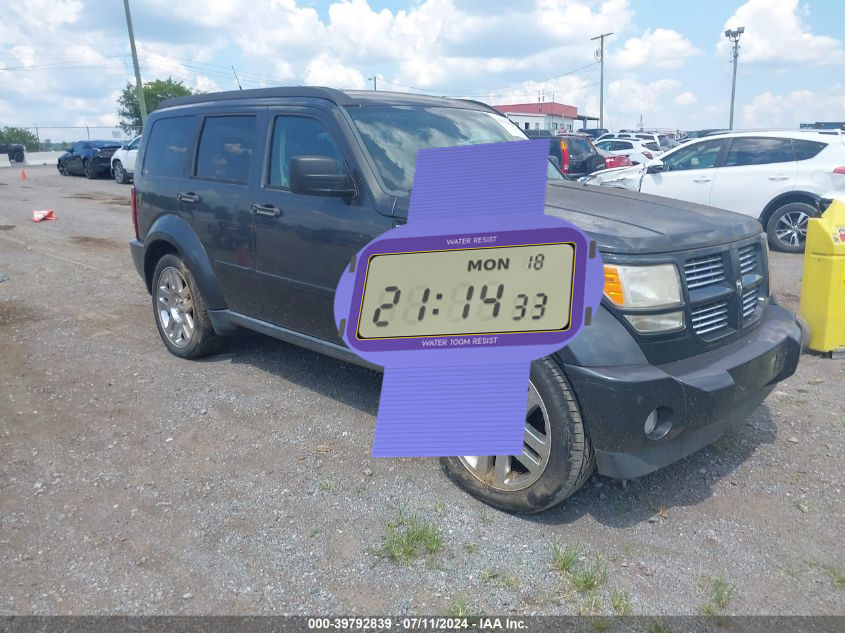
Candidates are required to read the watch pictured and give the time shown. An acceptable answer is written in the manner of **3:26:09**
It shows **21:14:33**
